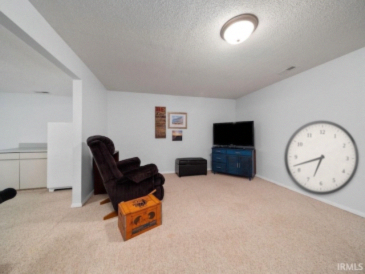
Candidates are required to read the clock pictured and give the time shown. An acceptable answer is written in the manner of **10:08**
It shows **6:42**
